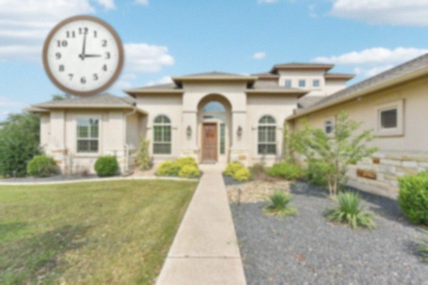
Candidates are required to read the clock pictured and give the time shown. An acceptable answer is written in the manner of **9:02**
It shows **3:01**
